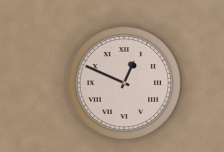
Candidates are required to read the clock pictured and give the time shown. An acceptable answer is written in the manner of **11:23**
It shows **12:49**
